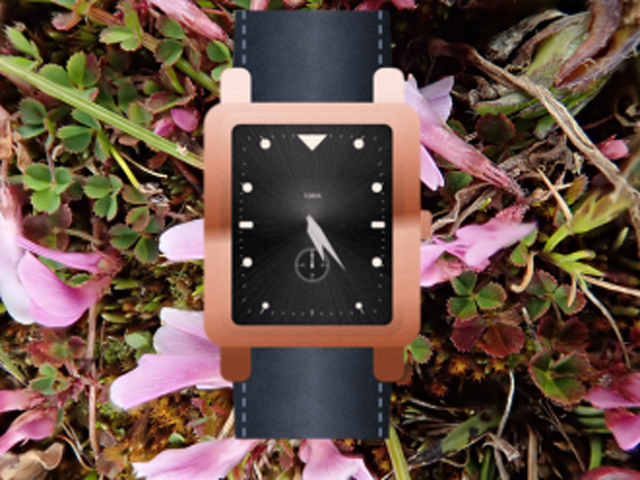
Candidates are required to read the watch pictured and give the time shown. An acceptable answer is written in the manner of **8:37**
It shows **5:24**
